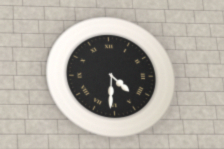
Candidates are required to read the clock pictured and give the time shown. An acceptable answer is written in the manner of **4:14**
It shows **4:31**
